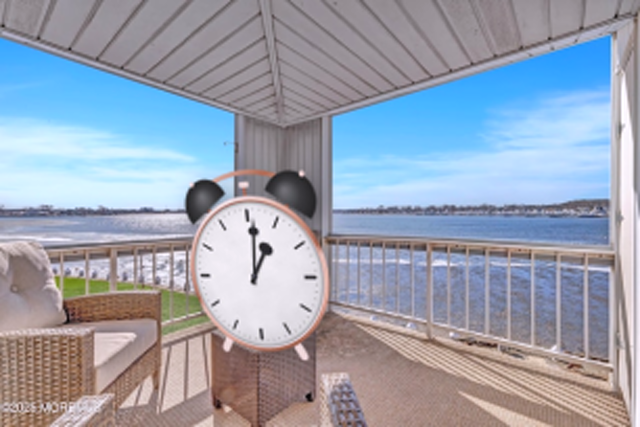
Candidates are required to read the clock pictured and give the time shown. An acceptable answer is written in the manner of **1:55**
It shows **1:01**
